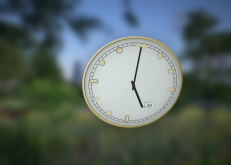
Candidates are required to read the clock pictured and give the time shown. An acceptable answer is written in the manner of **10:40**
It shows **5:00**
